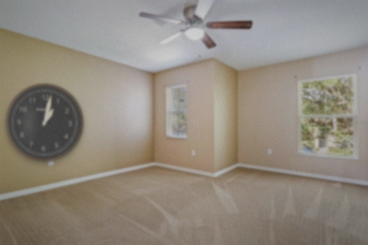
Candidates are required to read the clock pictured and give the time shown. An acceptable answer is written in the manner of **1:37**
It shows **1:02**
